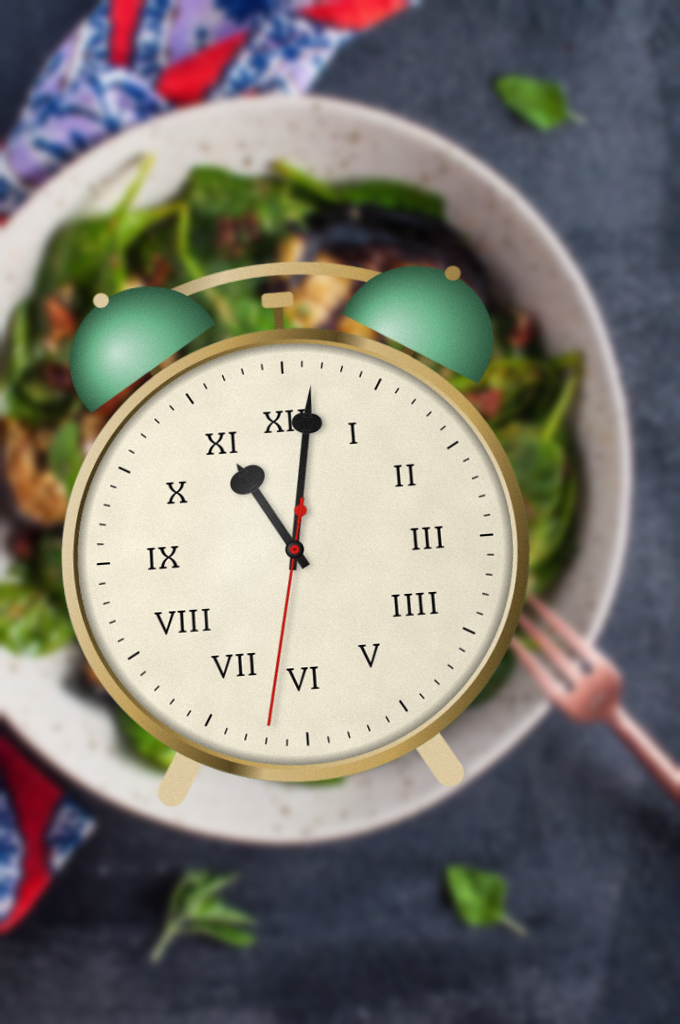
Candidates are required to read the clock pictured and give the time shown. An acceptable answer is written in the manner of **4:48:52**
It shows **11:01:32**
